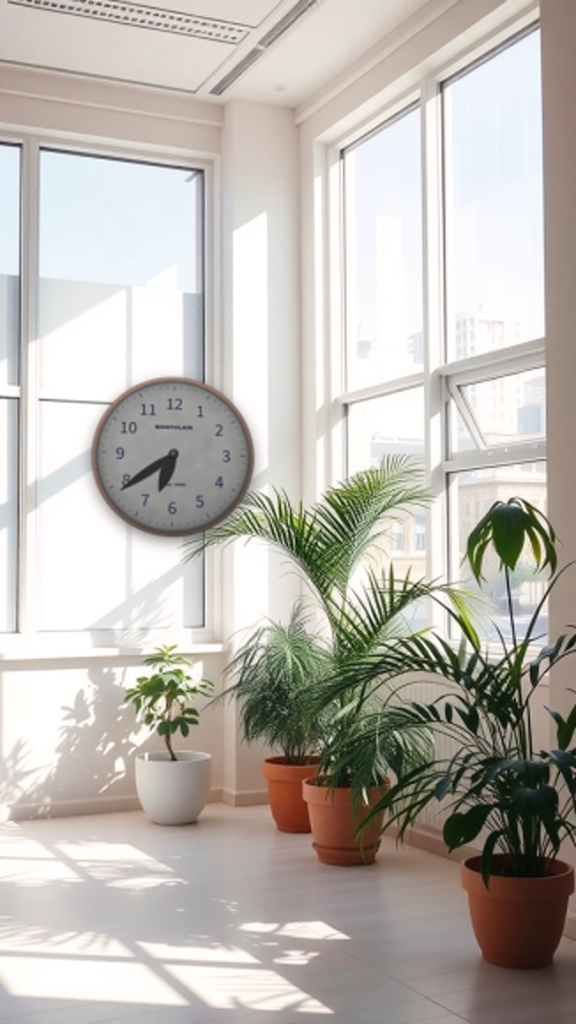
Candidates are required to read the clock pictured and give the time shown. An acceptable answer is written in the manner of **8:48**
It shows **6:39**
